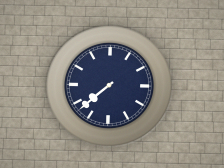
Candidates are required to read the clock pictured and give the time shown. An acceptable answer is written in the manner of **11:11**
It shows **7:38**
